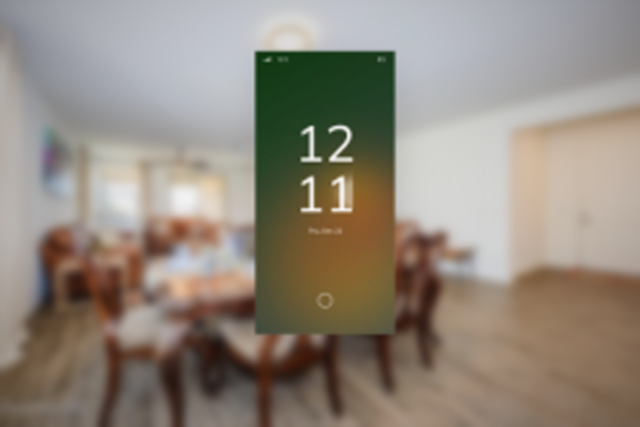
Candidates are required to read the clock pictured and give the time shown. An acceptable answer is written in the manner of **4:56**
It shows **12:11**
